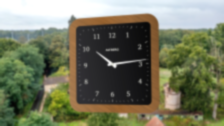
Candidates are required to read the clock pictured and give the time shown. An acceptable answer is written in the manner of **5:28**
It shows **10:14**
